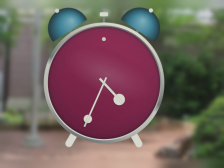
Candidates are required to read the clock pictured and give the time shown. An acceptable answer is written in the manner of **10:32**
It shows **4:34**
